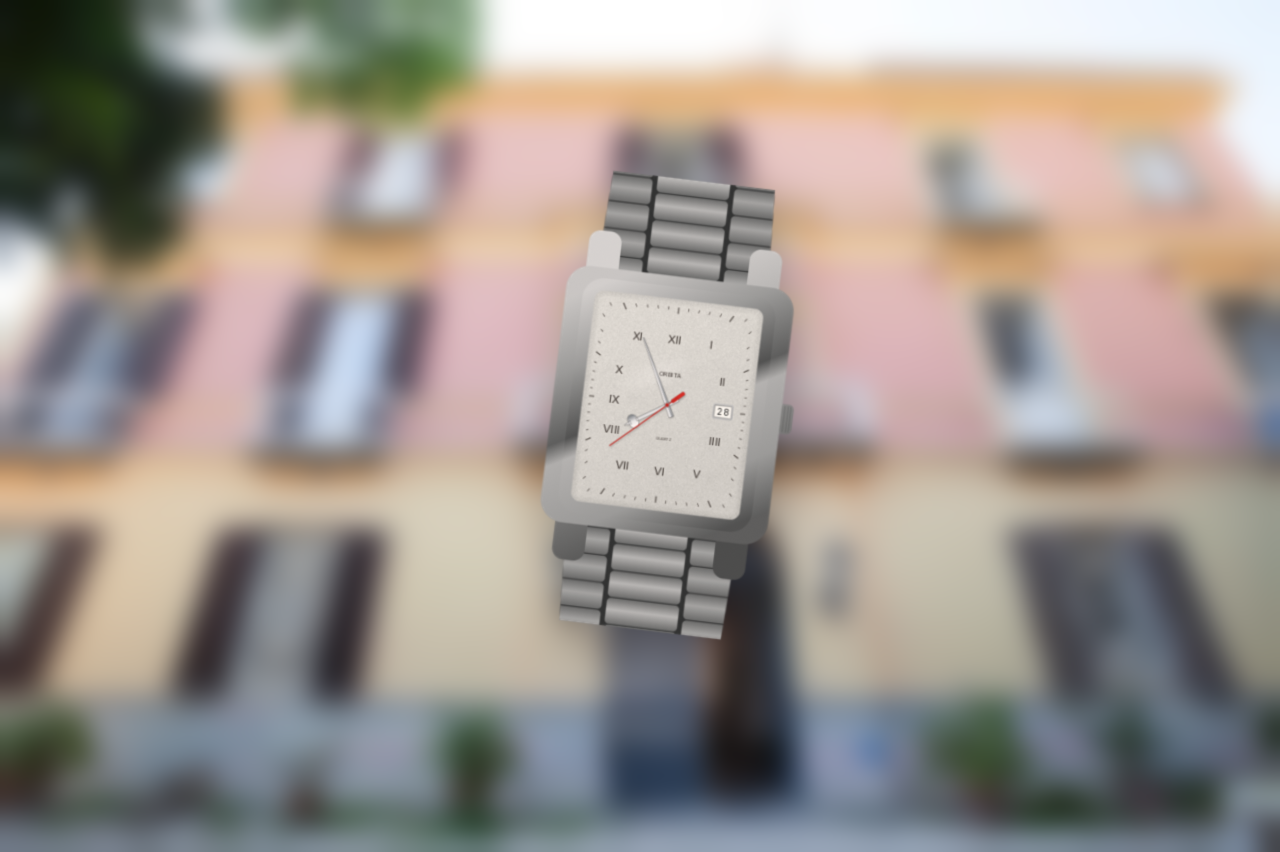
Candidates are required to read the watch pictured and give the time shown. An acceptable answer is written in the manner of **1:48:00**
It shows **7:55:38**
